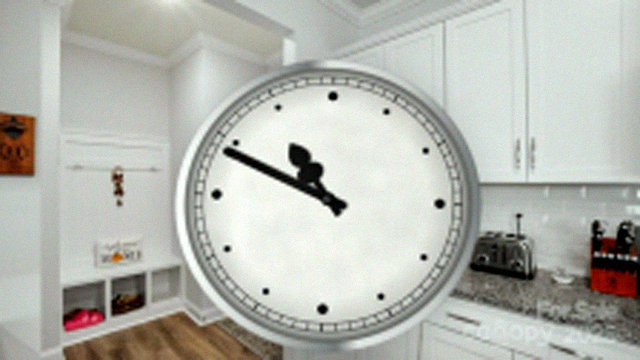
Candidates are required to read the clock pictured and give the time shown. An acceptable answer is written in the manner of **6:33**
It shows **10:49**
